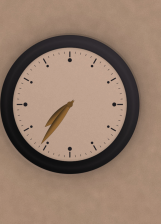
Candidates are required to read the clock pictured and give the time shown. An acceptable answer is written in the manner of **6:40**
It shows **7:36**
